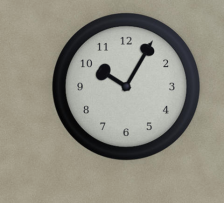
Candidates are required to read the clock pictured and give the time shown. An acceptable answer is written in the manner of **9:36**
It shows **10:05**
